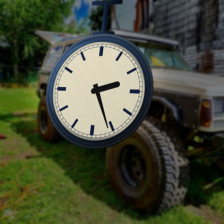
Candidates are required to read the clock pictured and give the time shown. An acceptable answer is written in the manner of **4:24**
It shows **2:26**
